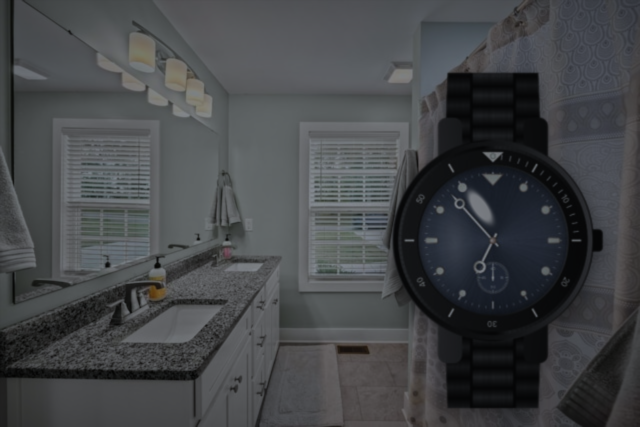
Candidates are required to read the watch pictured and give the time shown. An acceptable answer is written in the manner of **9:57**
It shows **6:53**
